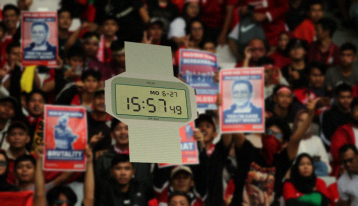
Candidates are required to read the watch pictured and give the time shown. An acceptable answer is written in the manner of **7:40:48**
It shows **15:57:49**
